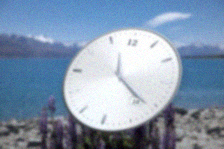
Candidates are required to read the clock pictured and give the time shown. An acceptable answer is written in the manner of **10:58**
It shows **11:21**
